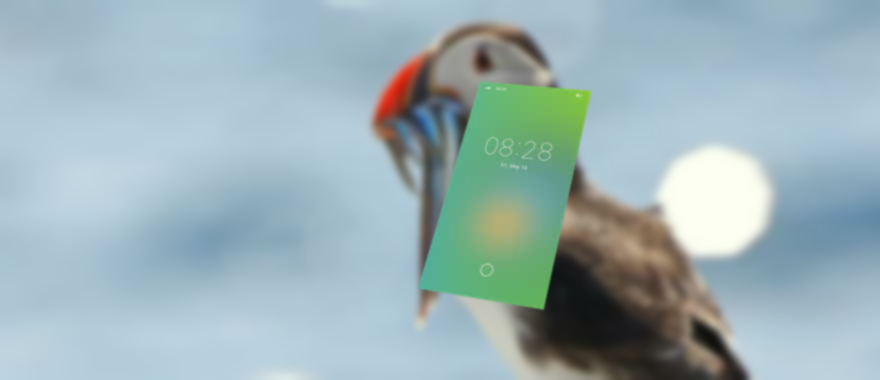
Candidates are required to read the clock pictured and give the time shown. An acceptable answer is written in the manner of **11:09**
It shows **8:28**
